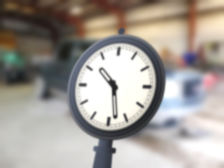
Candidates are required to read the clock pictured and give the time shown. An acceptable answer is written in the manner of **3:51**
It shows **10:28**
